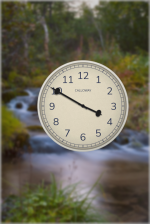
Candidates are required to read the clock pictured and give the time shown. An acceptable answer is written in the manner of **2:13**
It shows **3:50**
